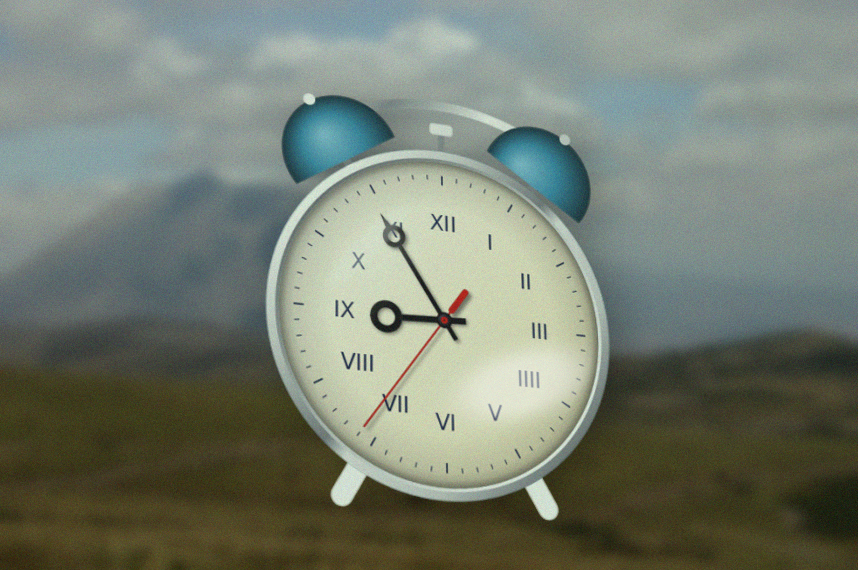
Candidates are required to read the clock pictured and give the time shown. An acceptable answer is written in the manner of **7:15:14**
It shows **8:54:36**
